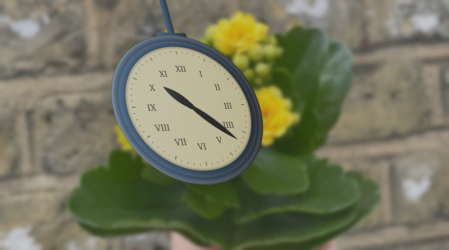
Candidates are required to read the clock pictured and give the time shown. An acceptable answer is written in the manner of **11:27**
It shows **10:22**
